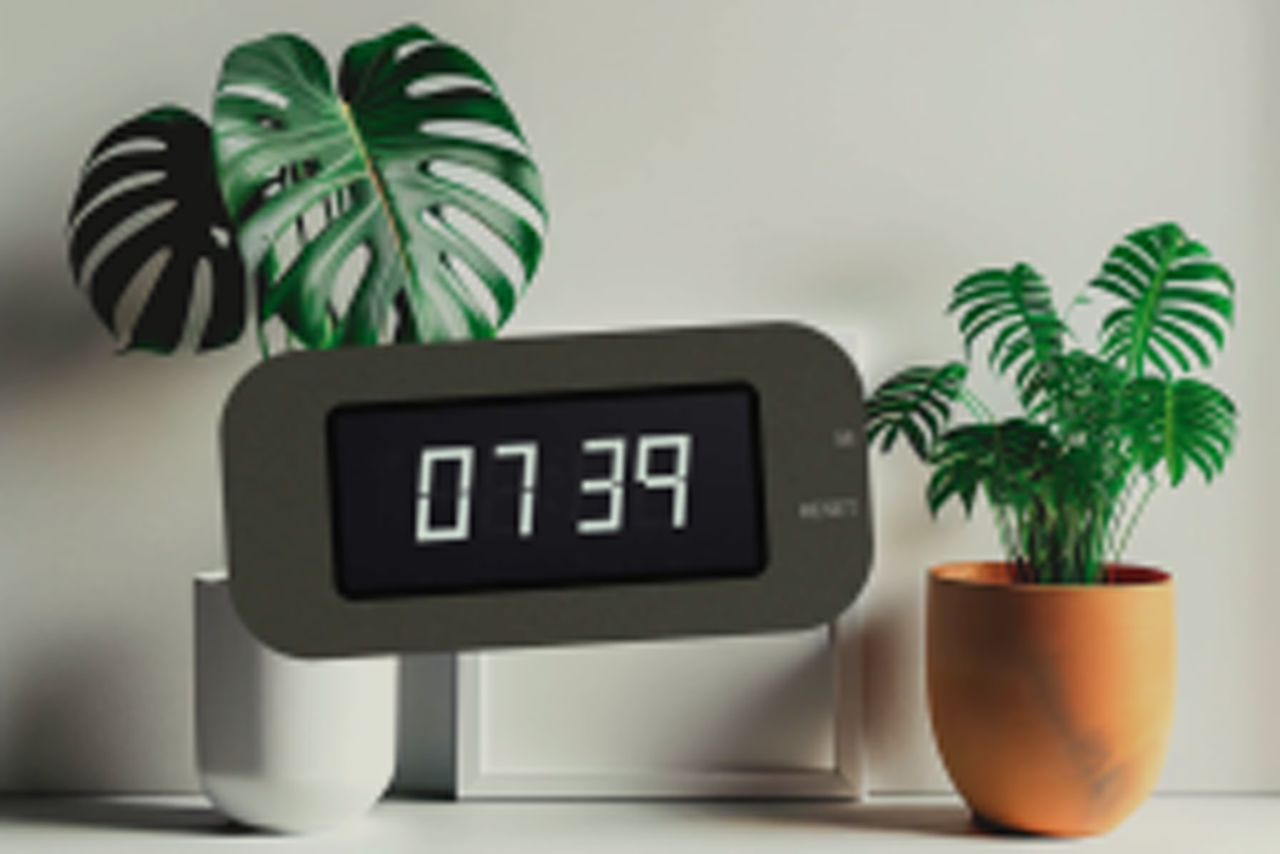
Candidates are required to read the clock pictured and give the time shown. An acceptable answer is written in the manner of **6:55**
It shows **7:39**
